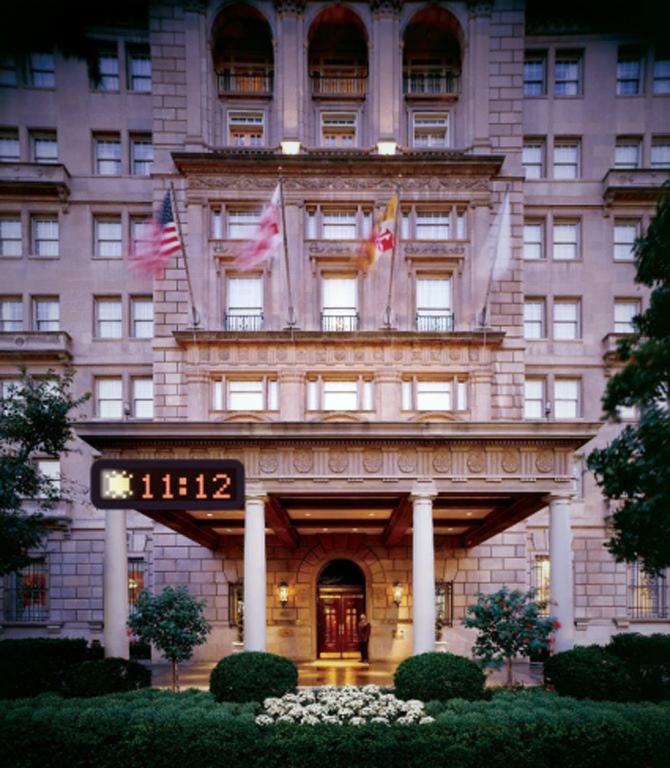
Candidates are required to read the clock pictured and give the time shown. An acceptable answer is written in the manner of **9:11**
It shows **11:12**
